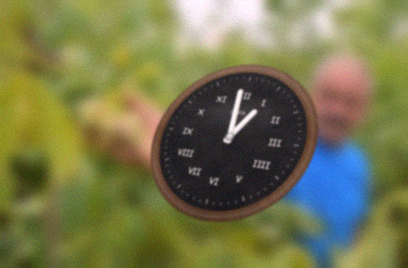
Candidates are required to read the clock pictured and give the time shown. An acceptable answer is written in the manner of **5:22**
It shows **12:59**
